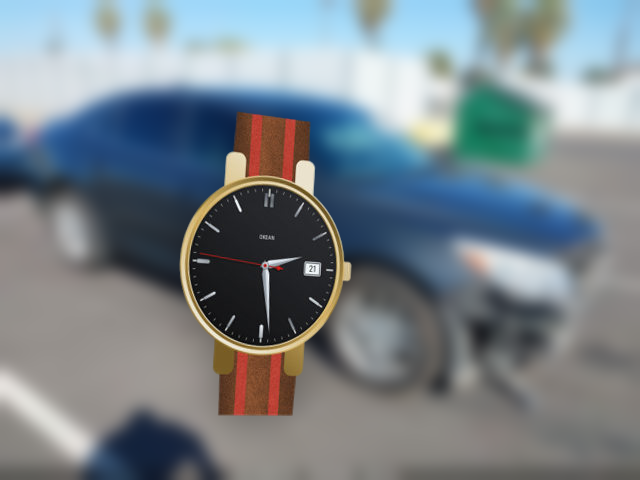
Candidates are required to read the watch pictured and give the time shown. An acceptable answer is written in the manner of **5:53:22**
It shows **2:28:46**
